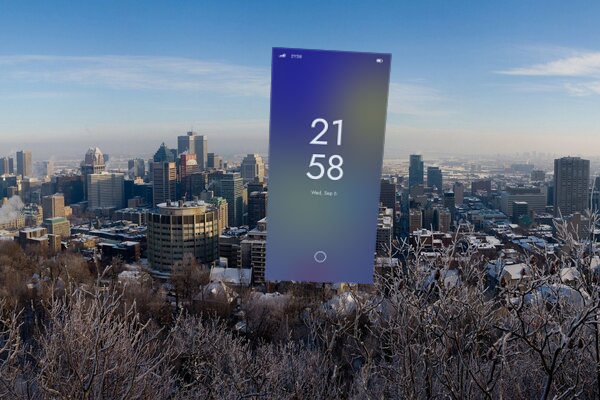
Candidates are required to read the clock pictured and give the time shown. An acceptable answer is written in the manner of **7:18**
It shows **21:58**
